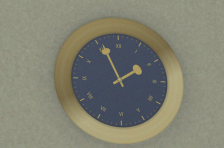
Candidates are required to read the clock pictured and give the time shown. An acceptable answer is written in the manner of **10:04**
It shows **1:56**
